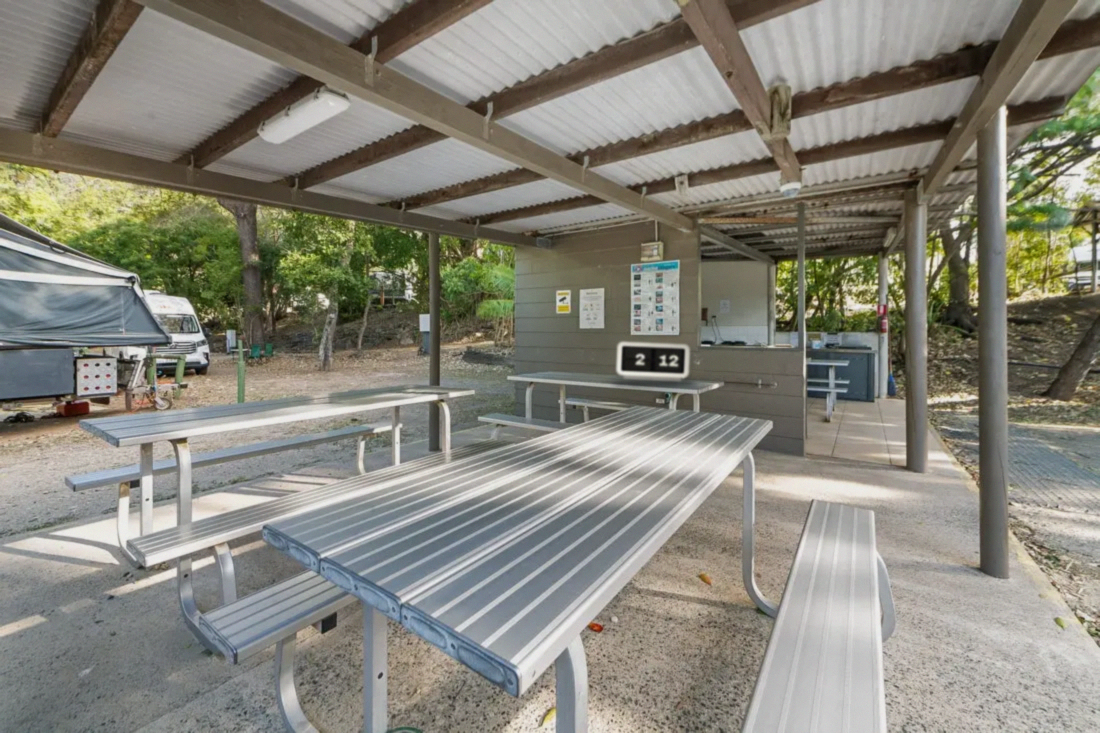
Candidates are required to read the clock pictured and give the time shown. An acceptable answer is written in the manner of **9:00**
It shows **2:12**
